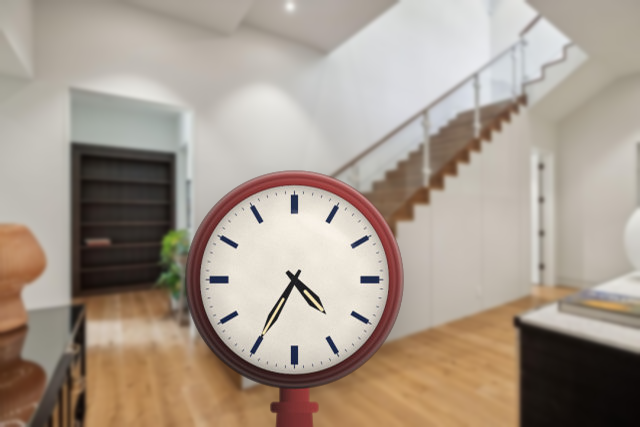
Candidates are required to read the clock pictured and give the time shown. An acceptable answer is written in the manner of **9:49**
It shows **4:35**
